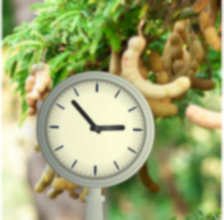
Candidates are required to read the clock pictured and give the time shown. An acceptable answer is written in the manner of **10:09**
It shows **2:53**
